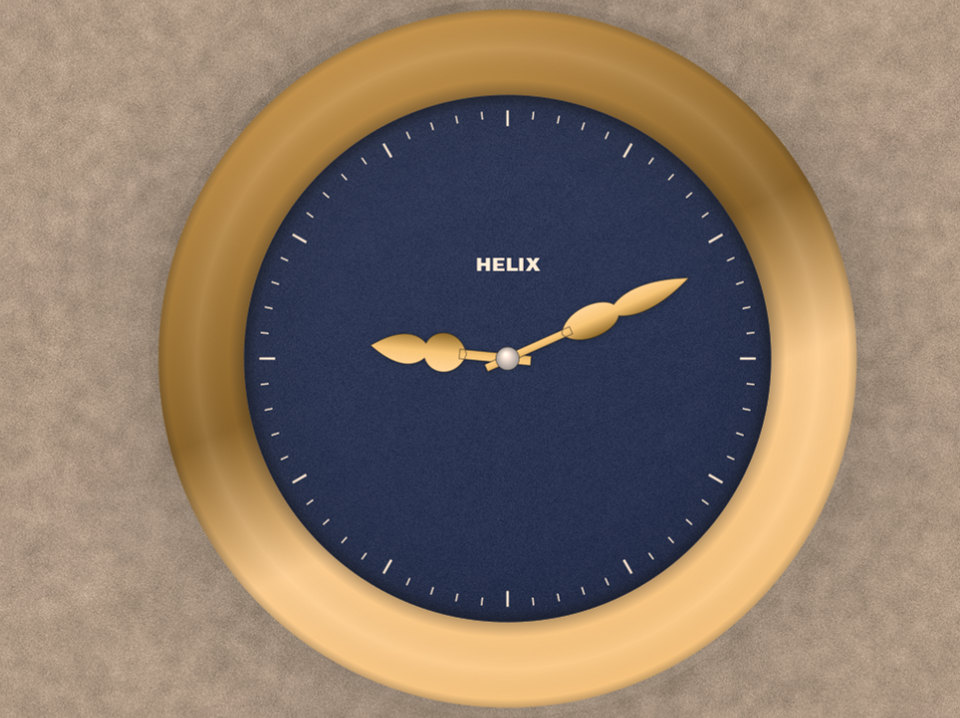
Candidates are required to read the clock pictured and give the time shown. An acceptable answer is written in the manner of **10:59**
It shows **9:11**
